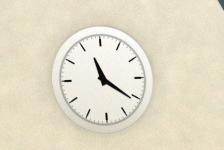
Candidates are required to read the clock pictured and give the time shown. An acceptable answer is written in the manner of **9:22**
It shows **11:21**
